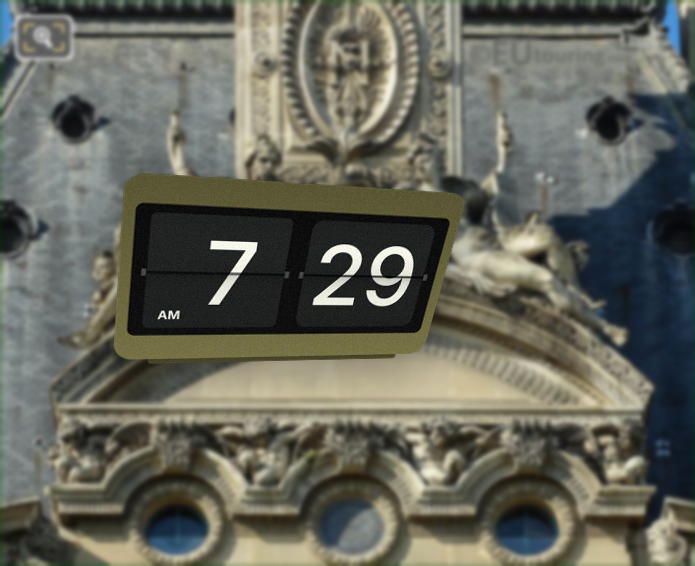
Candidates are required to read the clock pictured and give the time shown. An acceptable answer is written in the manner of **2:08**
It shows **7:29**
